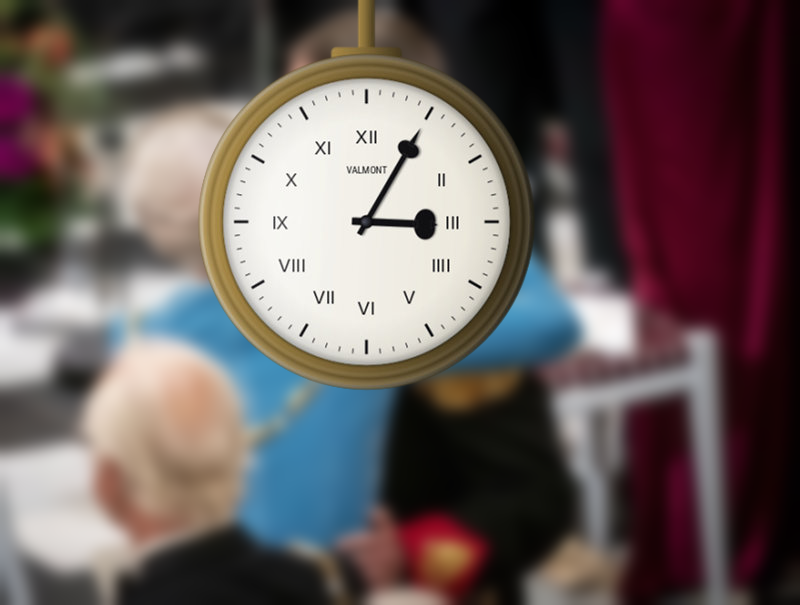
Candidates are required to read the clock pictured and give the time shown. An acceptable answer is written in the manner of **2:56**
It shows **3:05**
